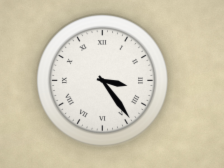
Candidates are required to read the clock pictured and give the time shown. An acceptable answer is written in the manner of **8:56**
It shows **3:24**
